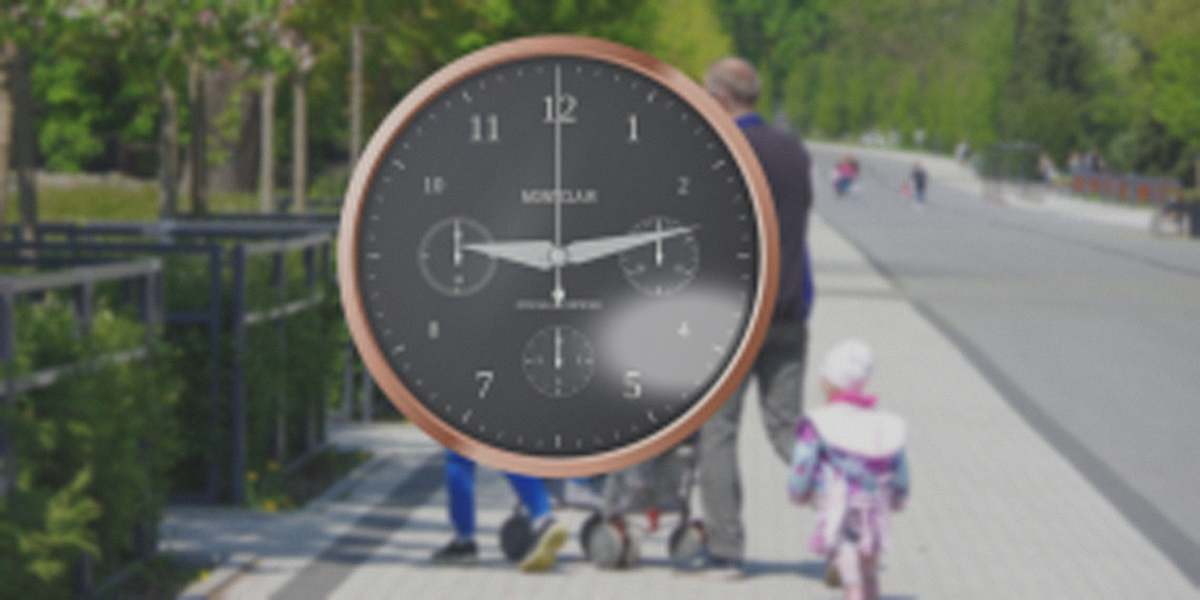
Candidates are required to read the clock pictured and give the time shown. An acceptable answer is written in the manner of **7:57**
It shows **9:13**
